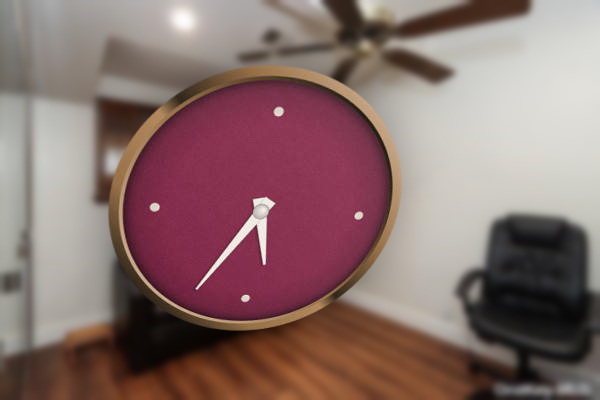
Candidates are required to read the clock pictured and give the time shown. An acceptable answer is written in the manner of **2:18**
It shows **5:35**
